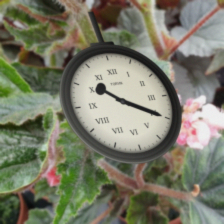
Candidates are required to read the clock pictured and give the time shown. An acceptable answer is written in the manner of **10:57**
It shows **10:20**
